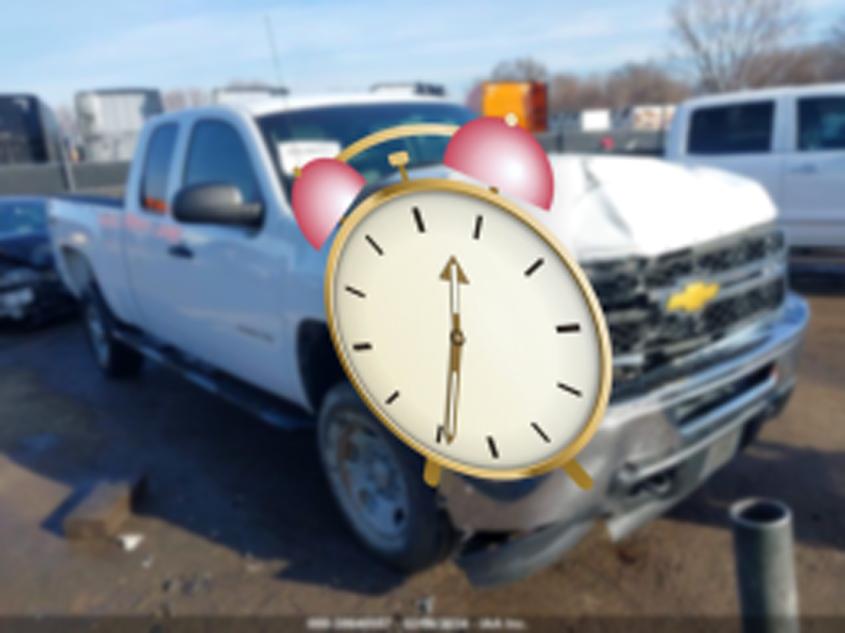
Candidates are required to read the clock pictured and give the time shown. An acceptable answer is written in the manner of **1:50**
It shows **12:34**
